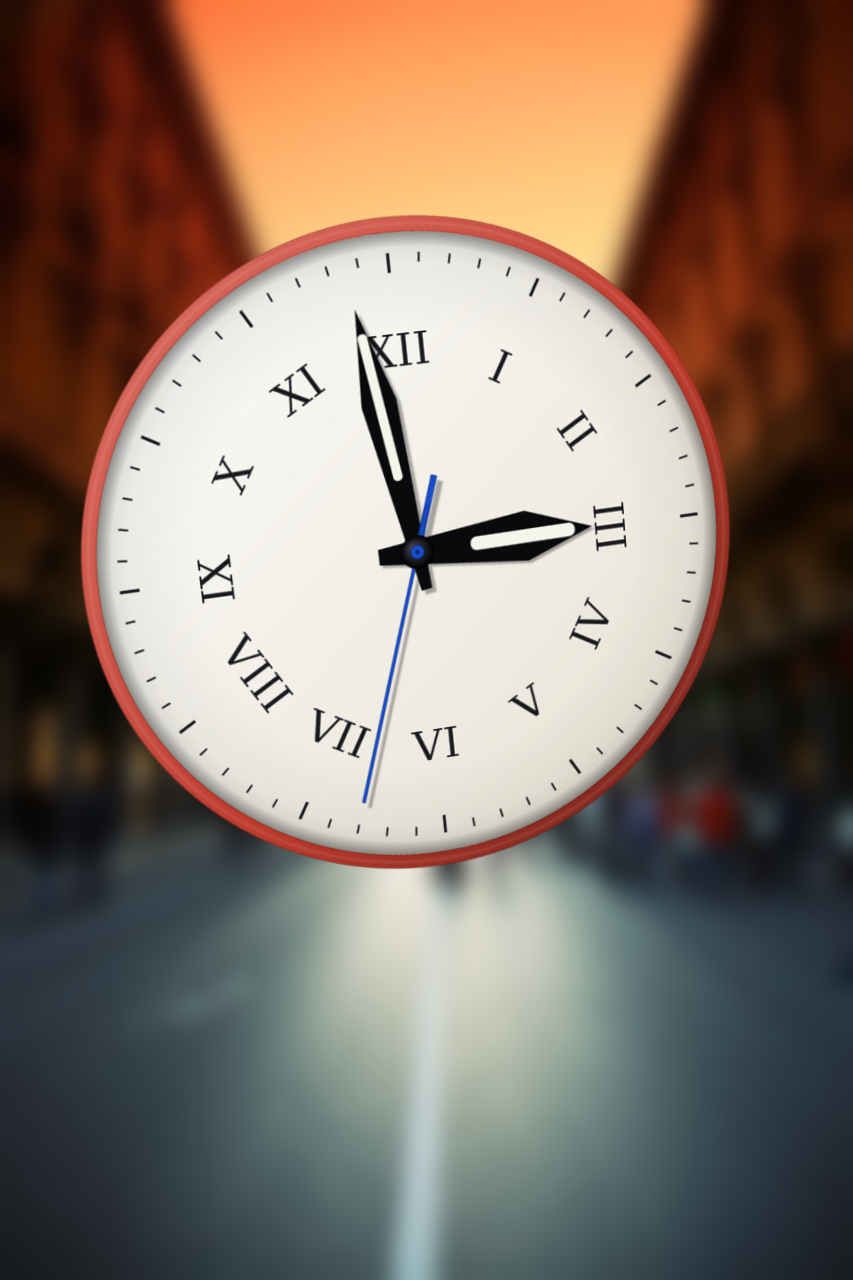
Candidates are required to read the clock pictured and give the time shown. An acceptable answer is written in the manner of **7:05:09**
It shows **2:58:33**
